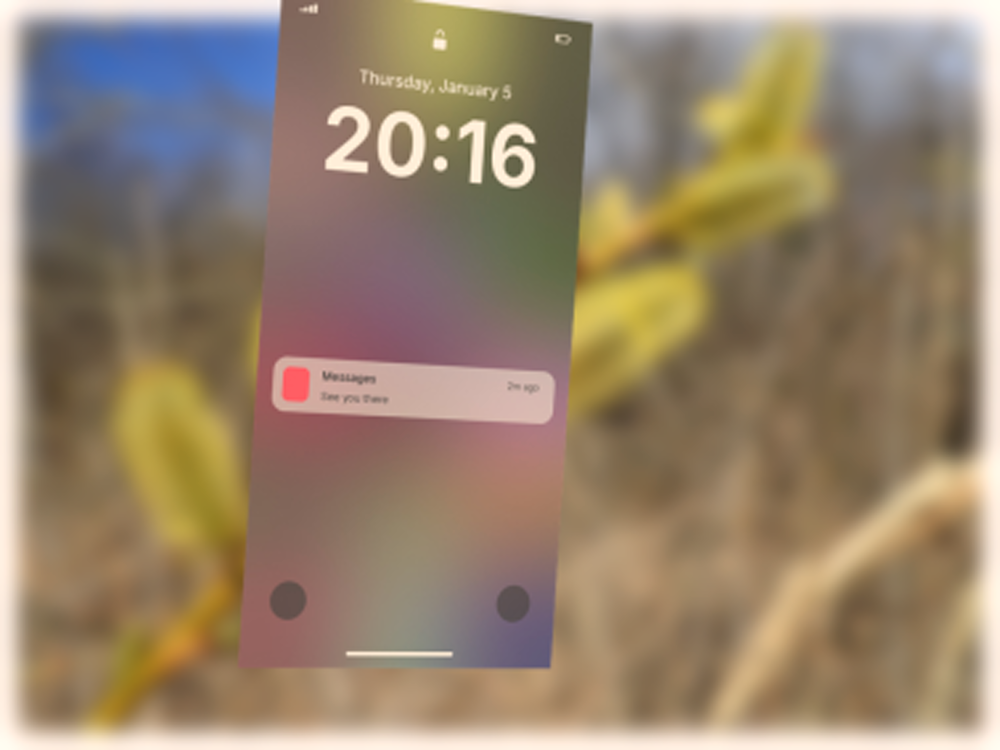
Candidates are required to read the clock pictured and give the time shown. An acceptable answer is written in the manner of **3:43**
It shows **20:16**
